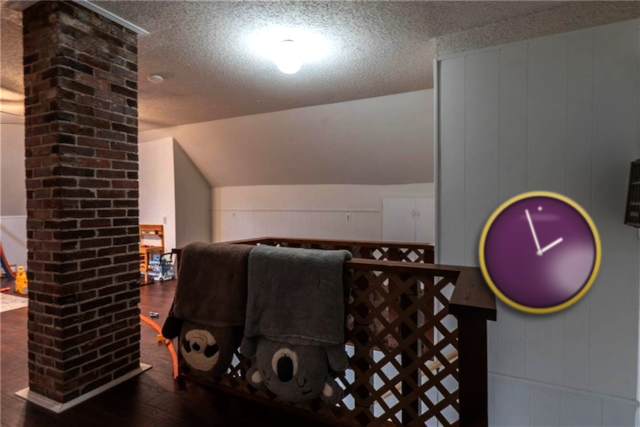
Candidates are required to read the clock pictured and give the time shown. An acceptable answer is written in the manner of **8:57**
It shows **1:57**
